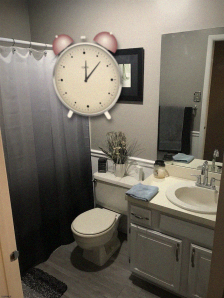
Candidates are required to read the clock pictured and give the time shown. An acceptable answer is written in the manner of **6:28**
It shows **12:07**
